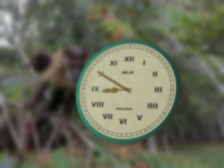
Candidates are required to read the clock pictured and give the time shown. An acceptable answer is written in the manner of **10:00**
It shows **8:50**
